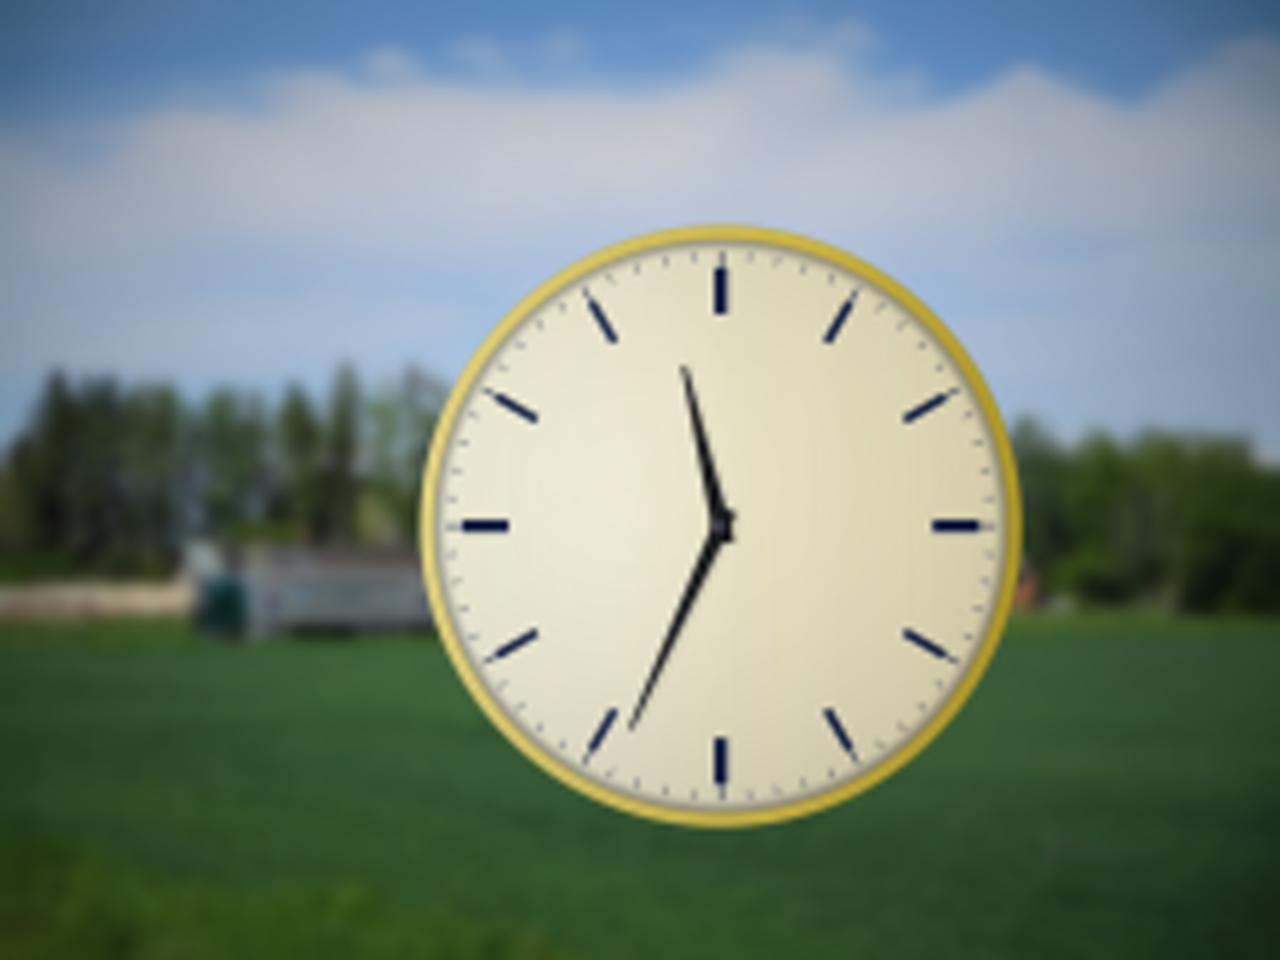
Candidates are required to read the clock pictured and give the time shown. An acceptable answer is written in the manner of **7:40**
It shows **11:34**
